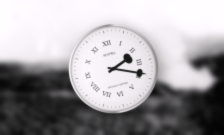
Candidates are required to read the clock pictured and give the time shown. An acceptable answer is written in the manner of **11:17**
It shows **2:19**
